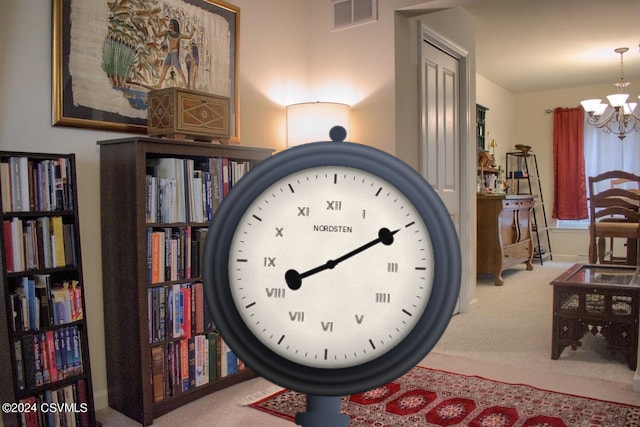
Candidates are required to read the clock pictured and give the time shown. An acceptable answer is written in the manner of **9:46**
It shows **8:10**
